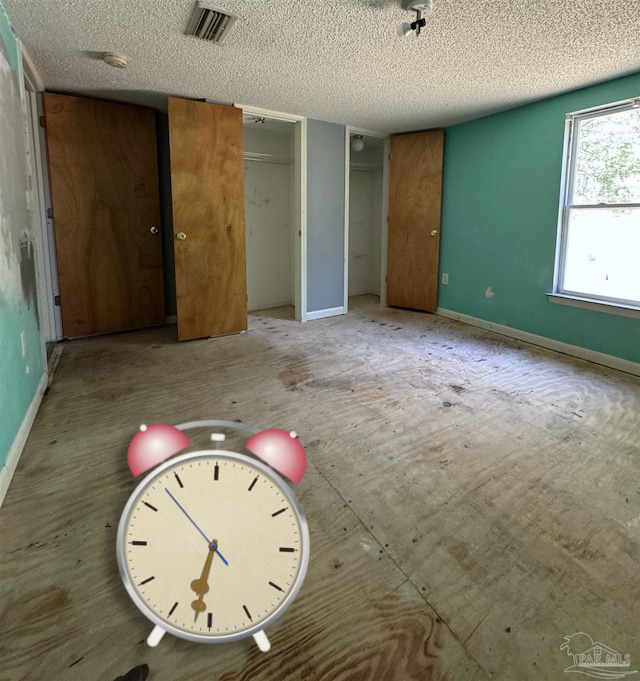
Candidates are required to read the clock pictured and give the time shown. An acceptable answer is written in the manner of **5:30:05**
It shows **6:31:53**
